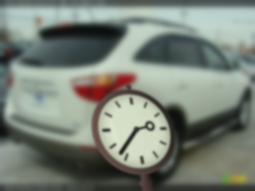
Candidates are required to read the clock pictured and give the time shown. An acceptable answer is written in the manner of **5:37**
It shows **2:37**
